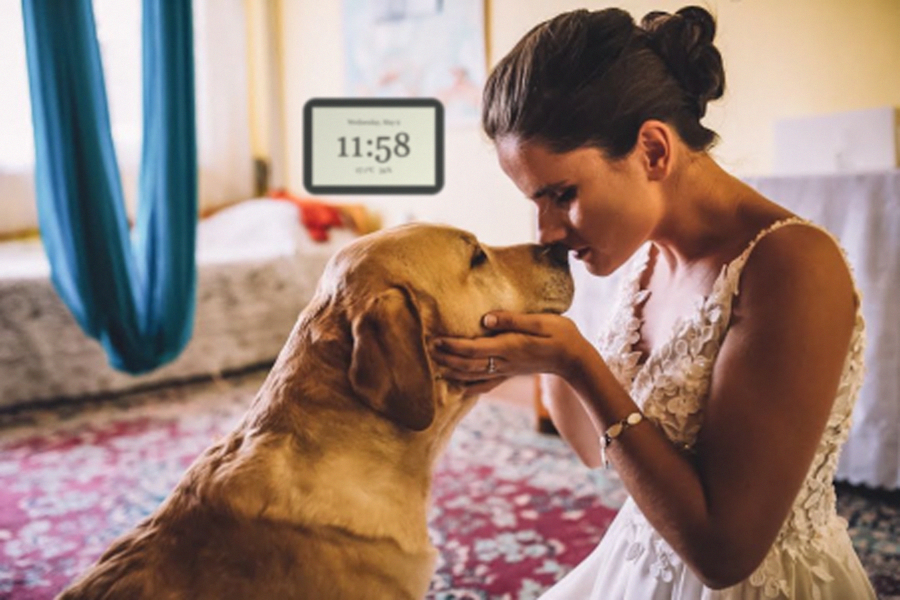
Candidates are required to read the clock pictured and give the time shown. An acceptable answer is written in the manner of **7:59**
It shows **11:58**
